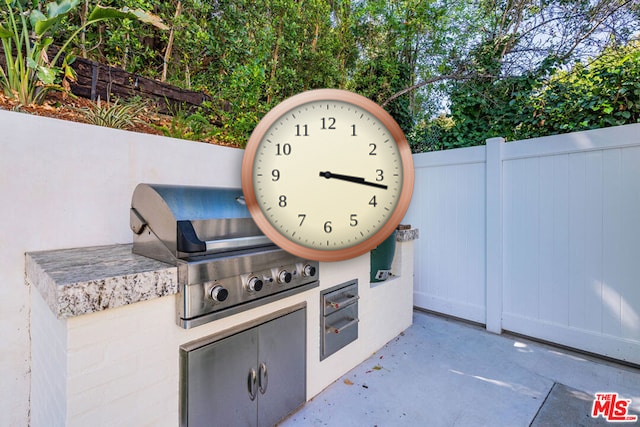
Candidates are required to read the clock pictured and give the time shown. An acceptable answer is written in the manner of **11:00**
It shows **3:17**
